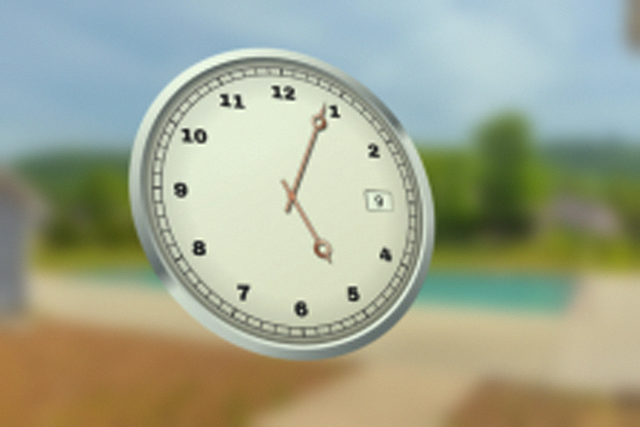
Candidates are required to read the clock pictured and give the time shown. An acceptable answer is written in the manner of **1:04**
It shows **5:04**
